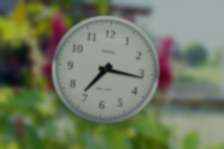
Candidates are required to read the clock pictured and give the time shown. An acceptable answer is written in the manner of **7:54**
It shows **7:16**
